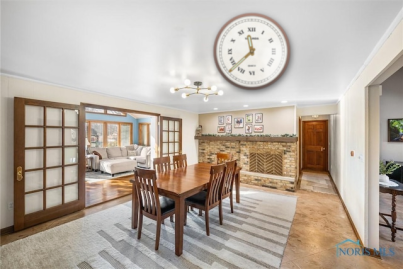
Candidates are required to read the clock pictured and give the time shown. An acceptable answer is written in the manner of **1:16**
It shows **11:38**
